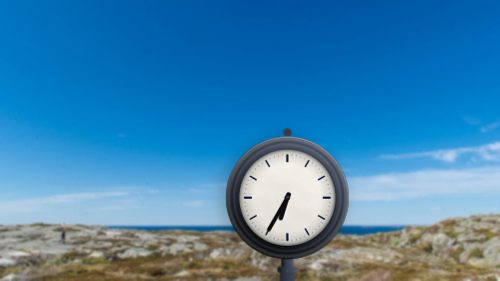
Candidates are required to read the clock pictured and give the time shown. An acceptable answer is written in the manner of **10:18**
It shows **6:35**
